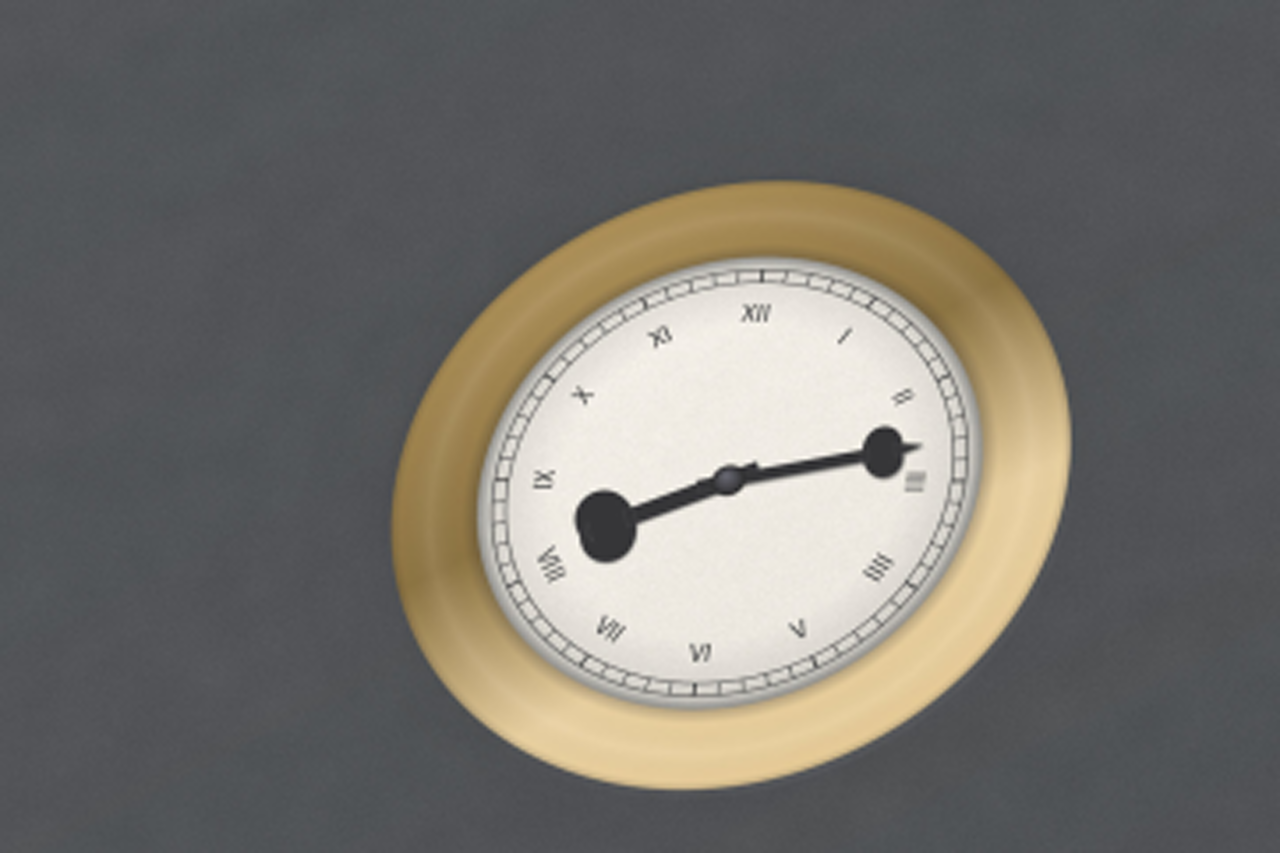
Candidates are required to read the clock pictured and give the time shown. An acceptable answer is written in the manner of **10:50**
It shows **8:13**
